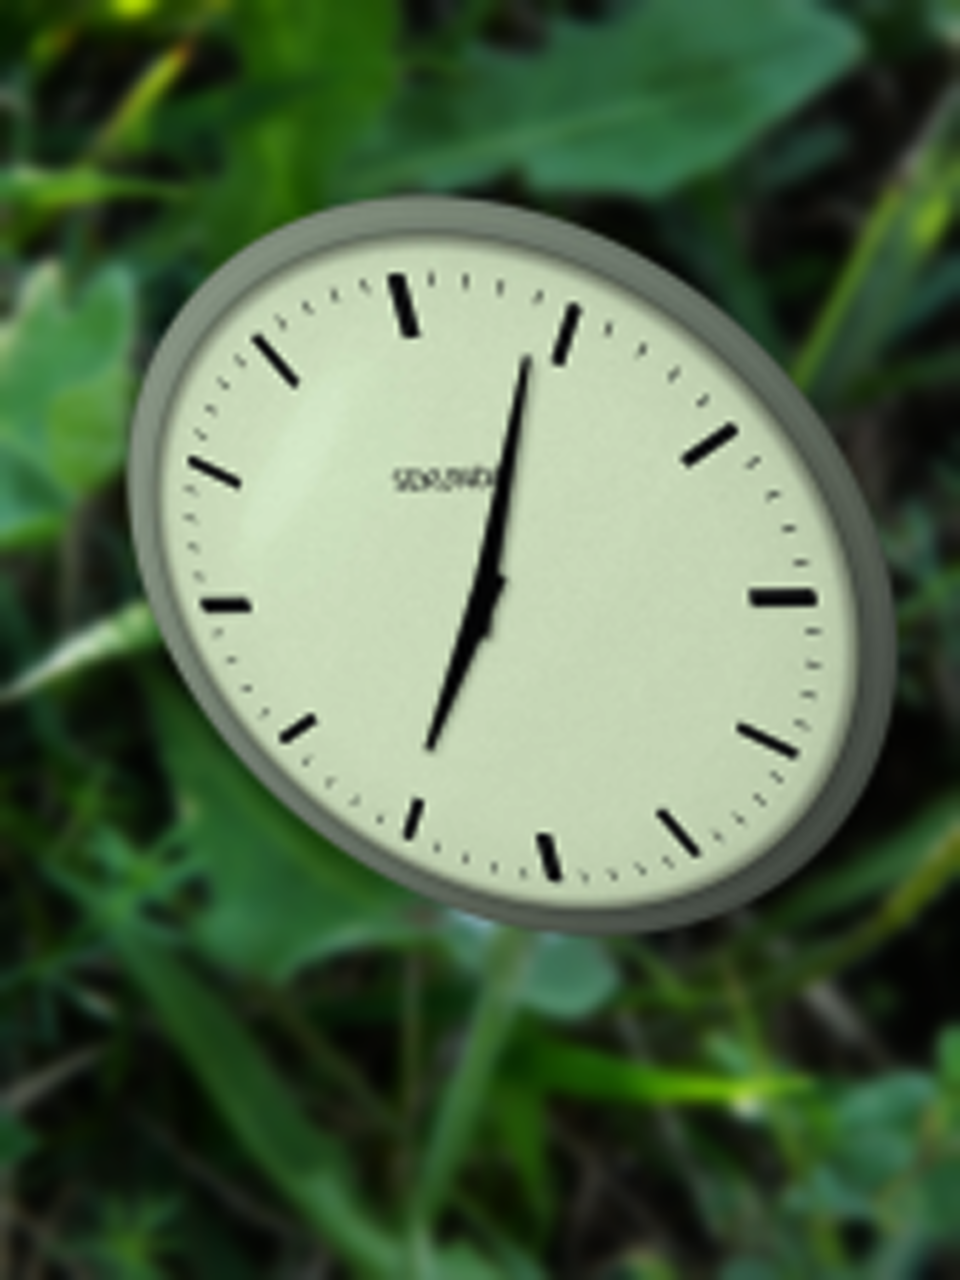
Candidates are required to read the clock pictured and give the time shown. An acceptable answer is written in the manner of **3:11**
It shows **7:04**
